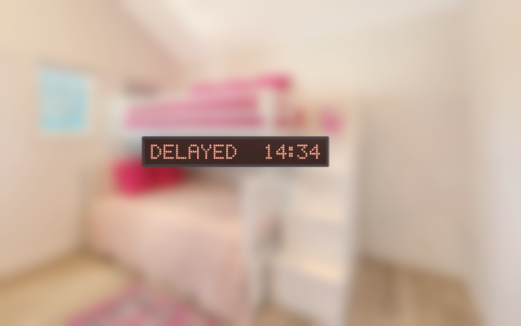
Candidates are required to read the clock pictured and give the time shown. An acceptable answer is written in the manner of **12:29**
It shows **14:34**
